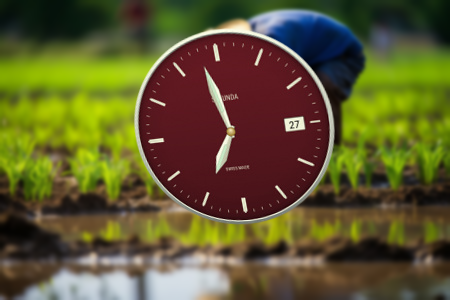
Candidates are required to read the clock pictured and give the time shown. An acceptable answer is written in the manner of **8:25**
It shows **6:58**
